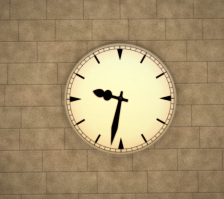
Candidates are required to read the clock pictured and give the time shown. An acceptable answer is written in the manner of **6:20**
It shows **9:32**
